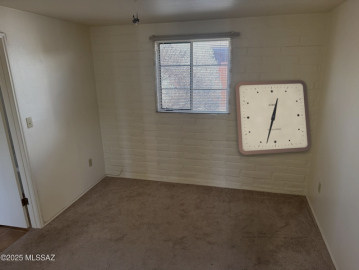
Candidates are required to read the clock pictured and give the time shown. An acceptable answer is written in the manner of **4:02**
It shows **12:33**
